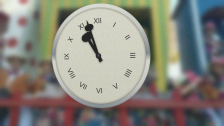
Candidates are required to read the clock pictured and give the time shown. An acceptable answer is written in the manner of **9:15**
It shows **10:57**
